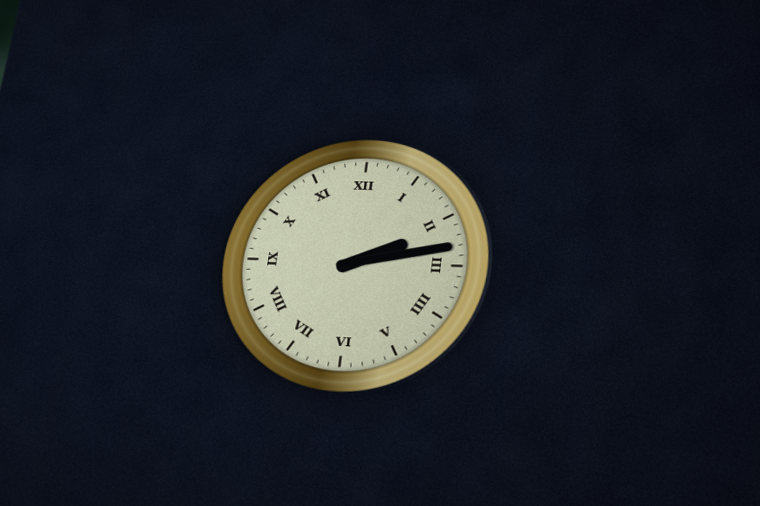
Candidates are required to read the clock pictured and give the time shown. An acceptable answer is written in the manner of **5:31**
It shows **2:13**
